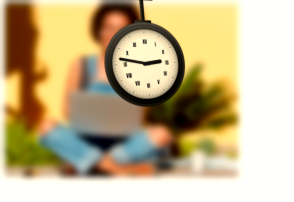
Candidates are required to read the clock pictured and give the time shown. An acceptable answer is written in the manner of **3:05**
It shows **2:47**
